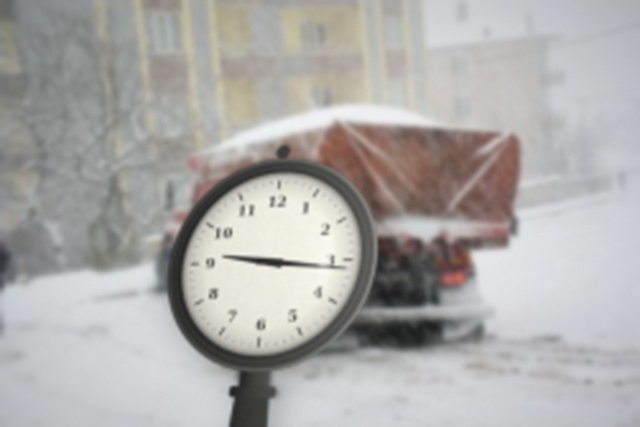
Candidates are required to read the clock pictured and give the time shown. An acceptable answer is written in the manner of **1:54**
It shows **9:16**
